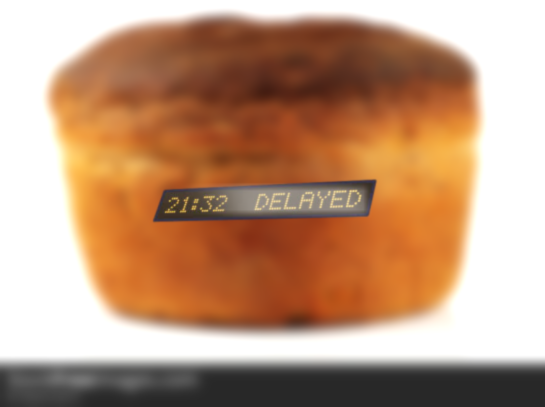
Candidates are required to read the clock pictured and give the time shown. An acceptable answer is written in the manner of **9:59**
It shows **21:32**
